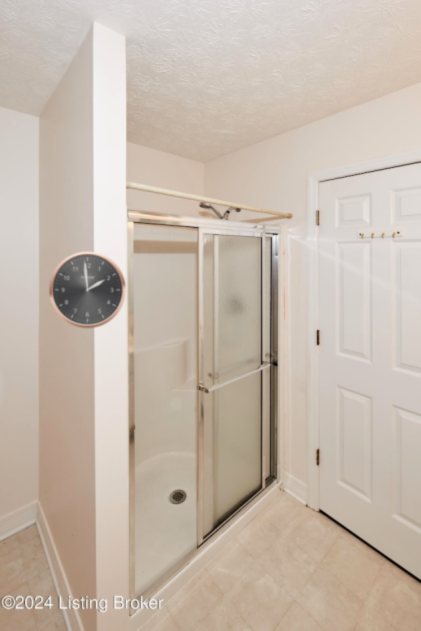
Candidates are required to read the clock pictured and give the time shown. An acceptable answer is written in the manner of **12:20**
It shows **1:59**
